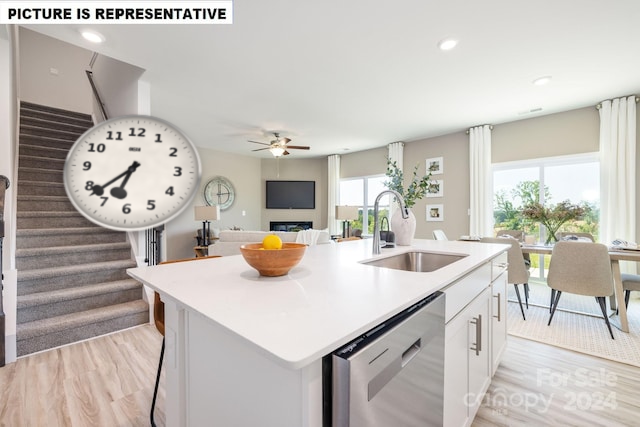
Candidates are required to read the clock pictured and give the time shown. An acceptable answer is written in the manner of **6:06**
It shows **6:38**
